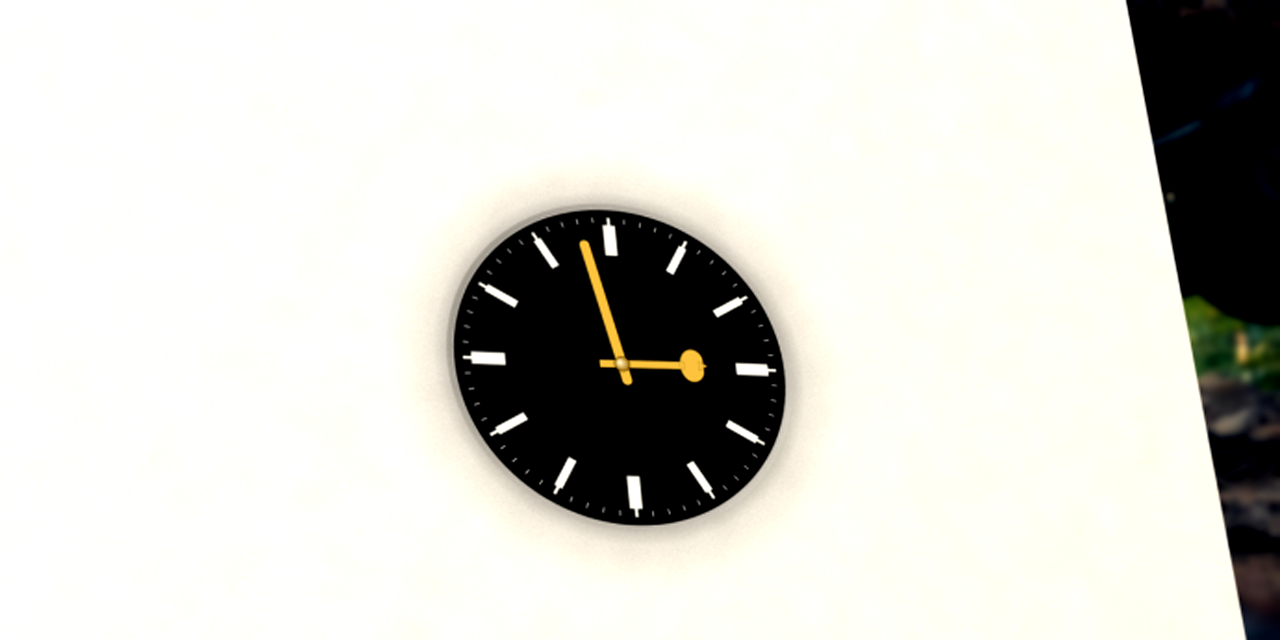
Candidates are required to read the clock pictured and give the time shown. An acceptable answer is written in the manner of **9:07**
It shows **2:58**
